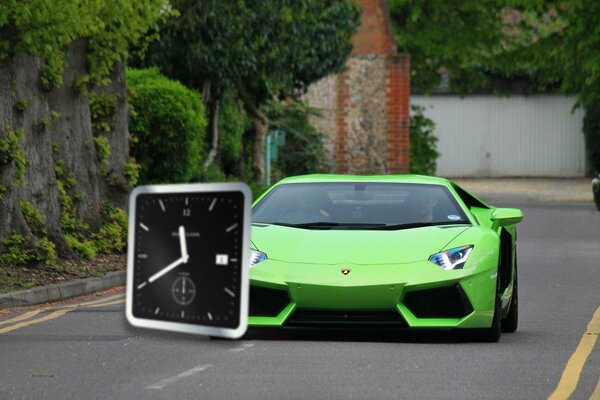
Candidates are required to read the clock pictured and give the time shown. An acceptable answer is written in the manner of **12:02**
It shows **11:40**
